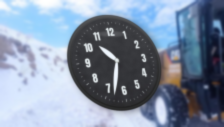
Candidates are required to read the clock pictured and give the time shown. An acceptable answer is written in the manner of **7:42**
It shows **10:33**
